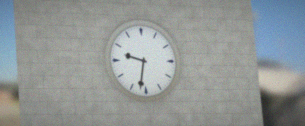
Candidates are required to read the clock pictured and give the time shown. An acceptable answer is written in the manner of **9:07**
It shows **9:32**
